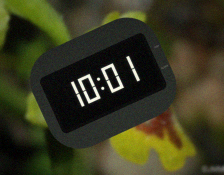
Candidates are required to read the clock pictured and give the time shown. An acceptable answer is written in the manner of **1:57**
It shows **10:01**
